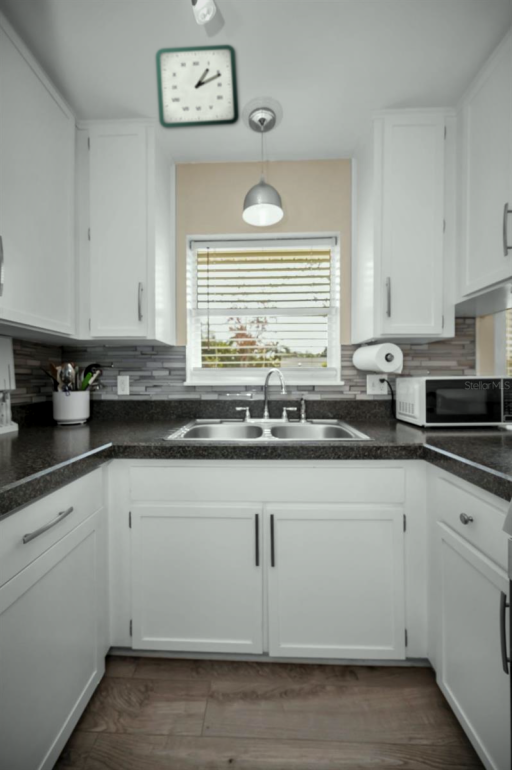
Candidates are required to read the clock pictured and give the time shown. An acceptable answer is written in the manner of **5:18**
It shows **1:11**
